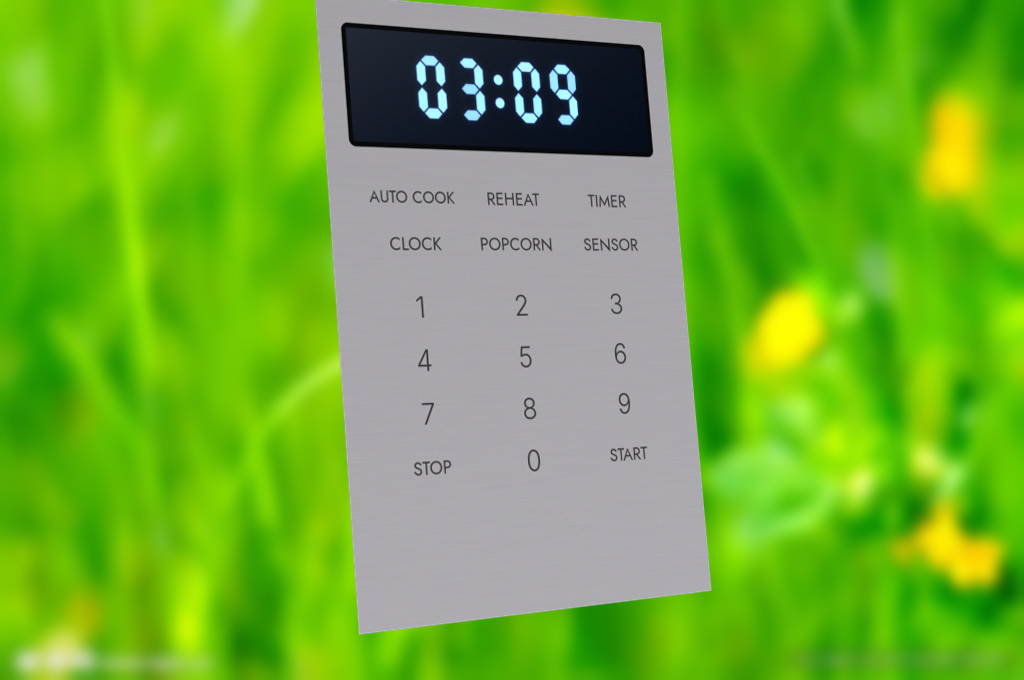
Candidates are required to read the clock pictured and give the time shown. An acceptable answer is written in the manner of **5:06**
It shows **3:09**
